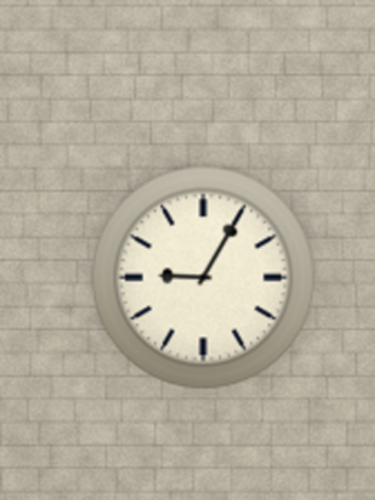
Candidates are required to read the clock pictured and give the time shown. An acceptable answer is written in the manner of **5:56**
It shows **9:05**
